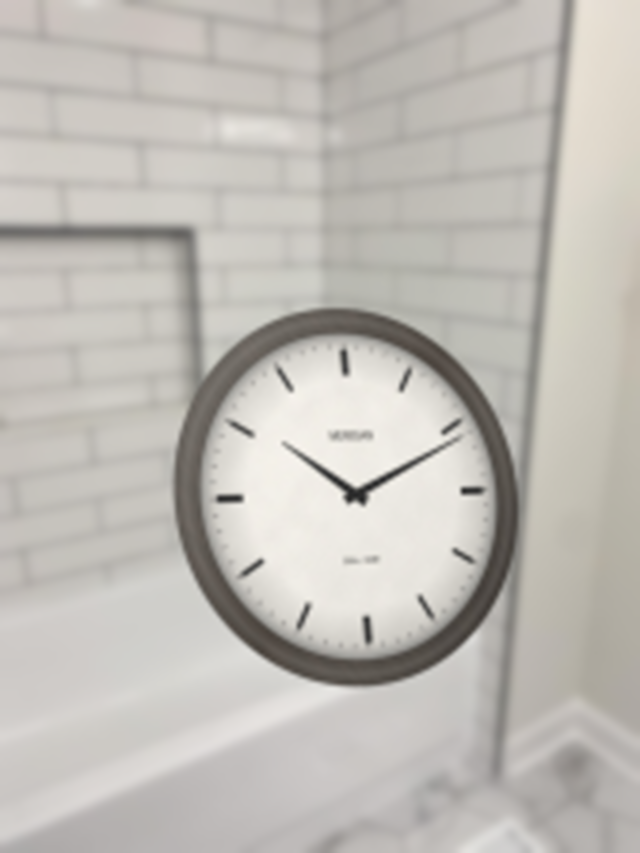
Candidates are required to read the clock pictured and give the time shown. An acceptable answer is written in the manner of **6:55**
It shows **10:11**
